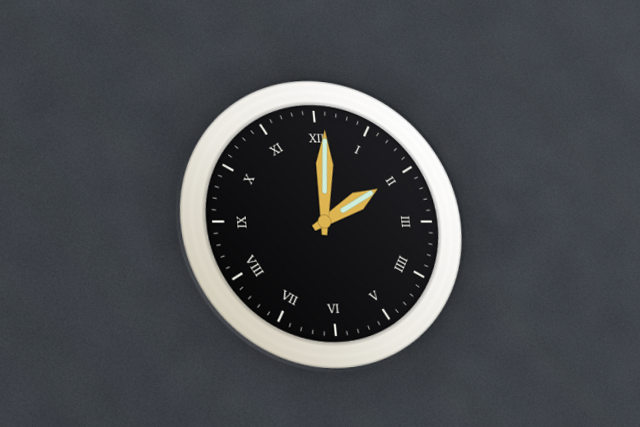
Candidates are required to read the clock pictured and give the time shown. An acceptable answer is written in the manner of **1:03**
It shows **2:01**
